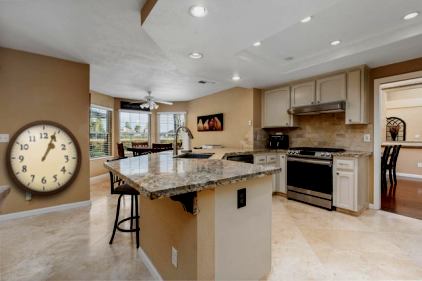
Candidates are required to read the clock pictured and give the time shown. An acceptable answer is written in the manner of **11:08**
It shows **1:04**
